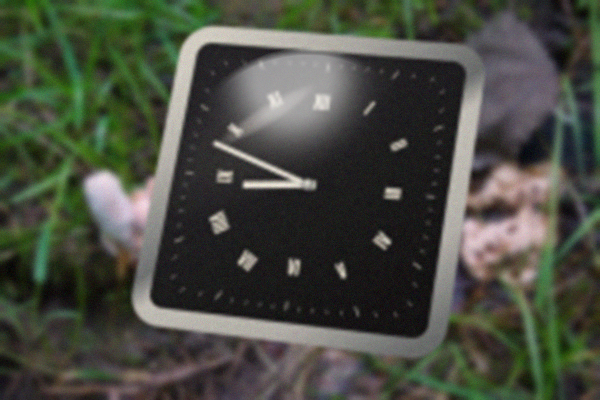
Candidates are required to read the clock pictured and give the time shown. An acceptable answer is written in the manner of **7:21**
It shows **8:48**
